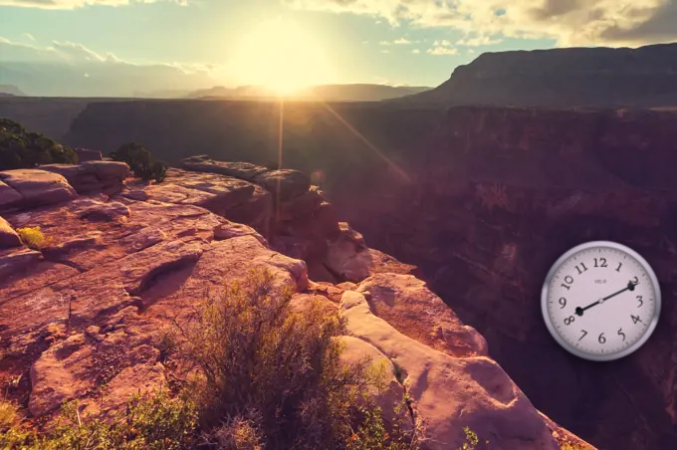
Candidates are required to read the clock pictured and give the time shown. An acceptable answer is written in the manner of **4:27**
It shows **8:11**
